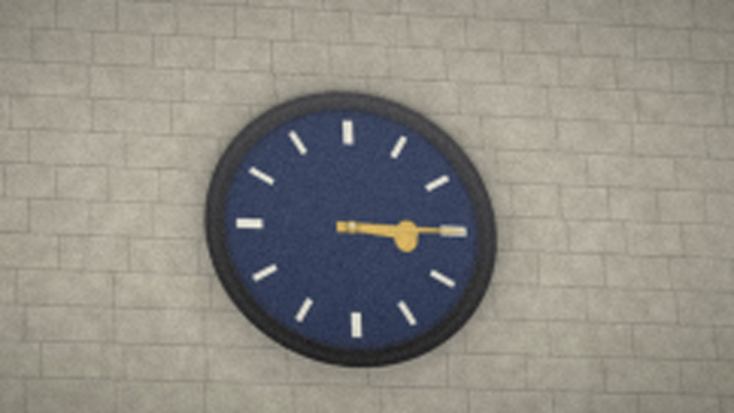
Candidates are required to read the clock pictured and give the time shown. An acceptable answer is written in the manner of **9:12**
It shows **3:15**
